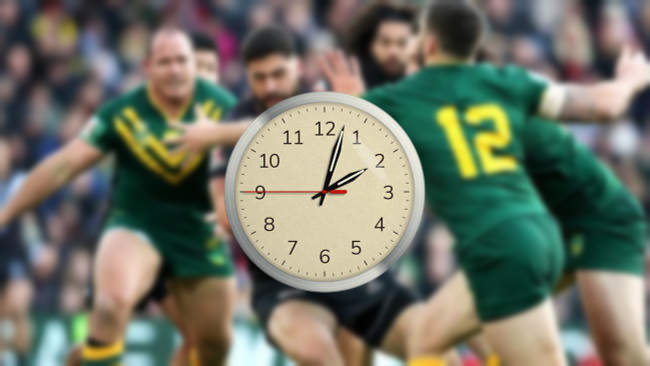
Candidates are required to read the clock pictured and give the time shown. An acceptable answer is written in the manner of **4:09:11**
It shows **2:02:45**
